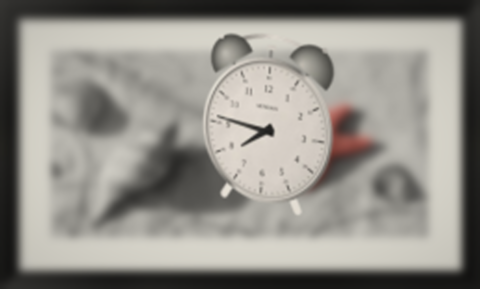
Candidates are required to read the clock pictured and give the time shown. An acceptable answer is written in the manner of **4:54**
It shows **7:46**
